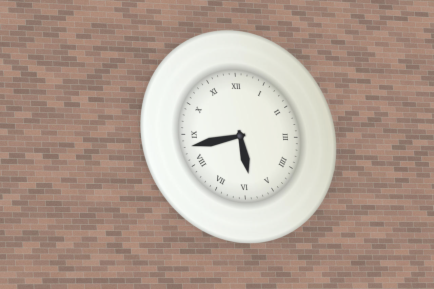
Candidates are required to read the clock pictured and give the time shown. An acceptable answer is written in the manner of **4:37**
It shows **5:43**
